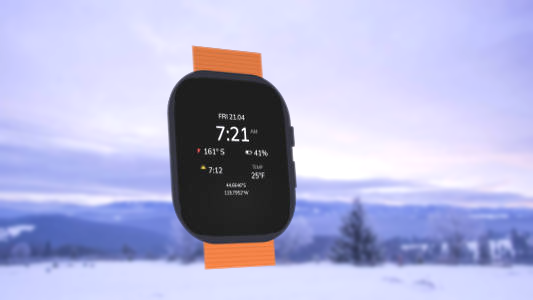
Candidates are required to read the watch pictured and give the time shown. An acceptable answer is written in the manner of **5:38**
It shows **7:21**
